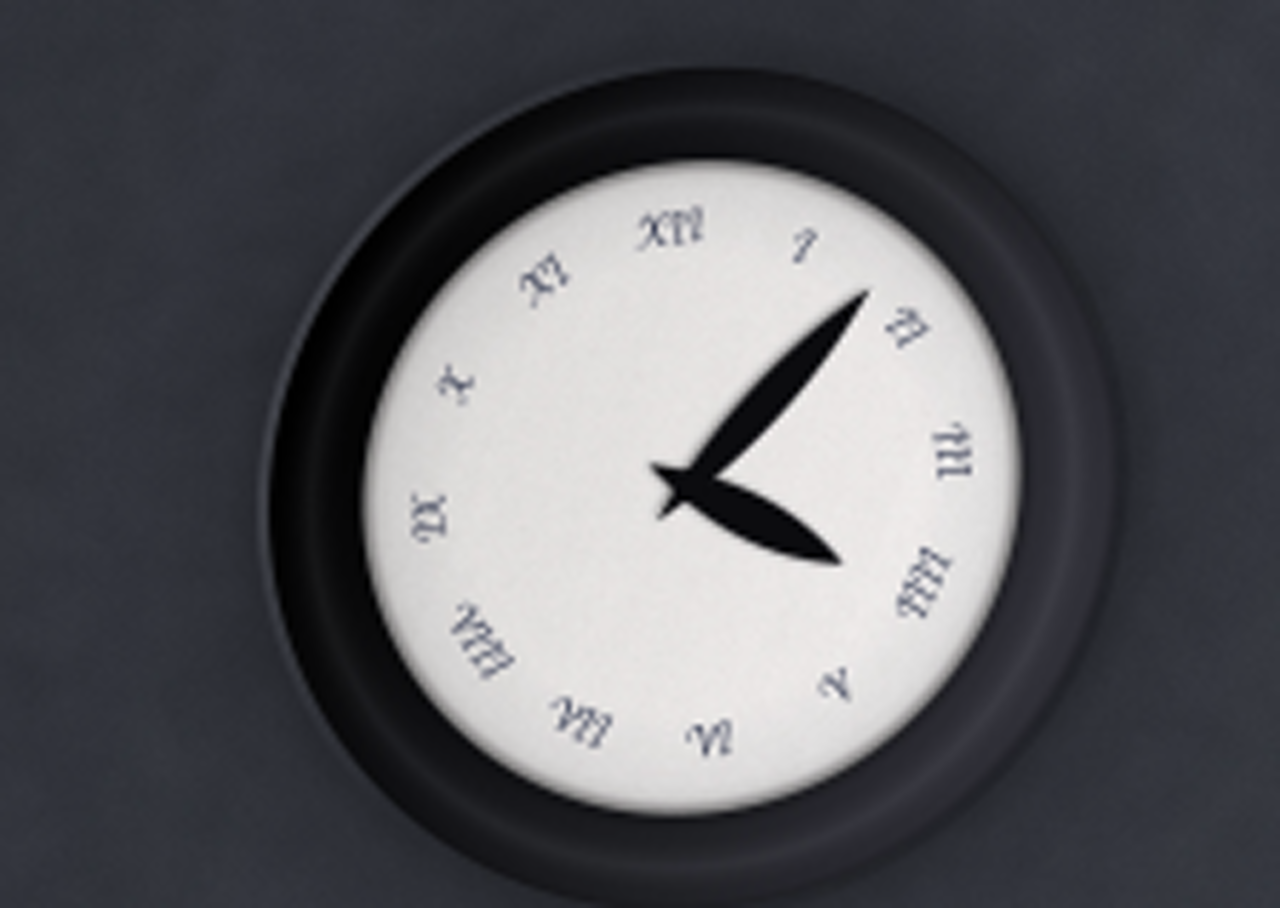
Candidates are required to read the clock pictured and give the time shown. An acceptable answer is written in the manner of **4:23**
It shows **4:08**
